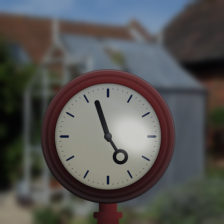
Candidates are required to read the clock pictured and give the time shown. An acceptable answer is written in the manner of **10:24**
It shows **4:57**
